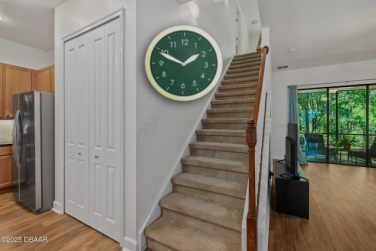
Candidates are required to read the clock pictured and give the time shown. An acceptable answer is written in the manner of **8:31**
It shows **1:49**
